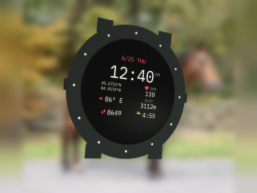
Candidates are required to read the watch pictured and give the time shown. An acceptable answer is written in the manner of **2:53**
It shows **12:40**
